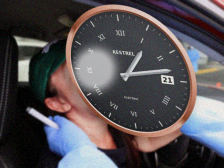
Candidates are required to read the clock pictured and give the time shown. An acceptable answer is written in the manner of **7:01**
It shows **1:13**
